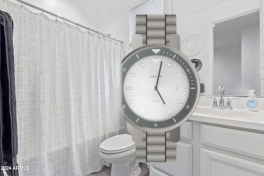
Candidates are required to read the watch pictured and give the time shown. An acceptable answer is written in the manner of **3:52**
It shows **5:02**
